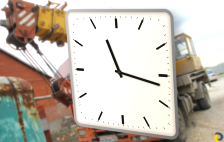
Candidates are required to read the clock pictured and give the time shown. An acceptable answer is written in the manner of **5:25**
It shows **11:17**
